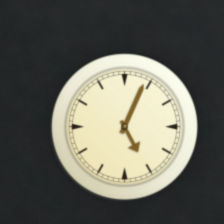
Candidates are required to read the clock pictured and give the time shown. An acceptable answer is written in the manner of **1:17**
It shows **5:04**
